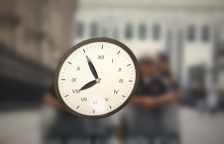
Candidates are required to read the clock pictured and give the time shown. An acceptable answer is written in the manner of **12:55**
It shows **7:55**
